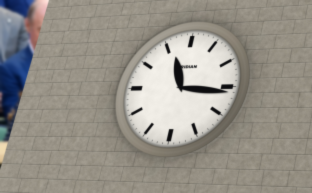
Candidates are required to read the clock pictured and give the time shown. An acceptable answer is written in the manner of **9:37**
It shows **11:16**
